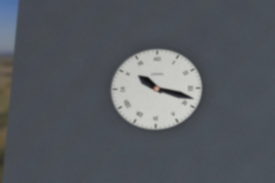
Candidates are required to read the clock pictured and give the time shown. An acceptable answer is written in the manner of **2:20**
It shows **10:18**
